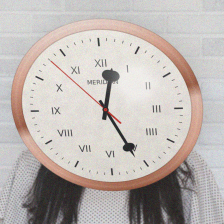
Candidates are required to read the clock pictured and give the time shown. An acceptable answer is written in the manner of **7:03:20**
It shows **12:25:53**
